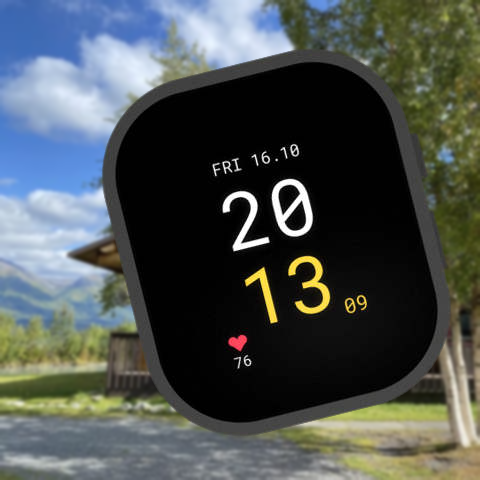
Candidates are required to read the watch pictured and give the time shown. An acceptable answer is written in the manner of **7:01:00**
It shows **20:13:09**
